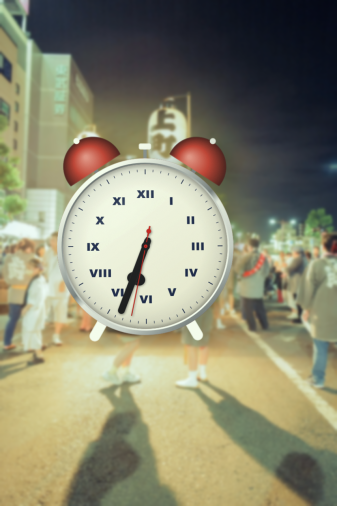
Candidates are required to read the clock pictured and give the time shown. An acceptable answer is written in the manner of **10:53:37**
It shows **6:33:32**
